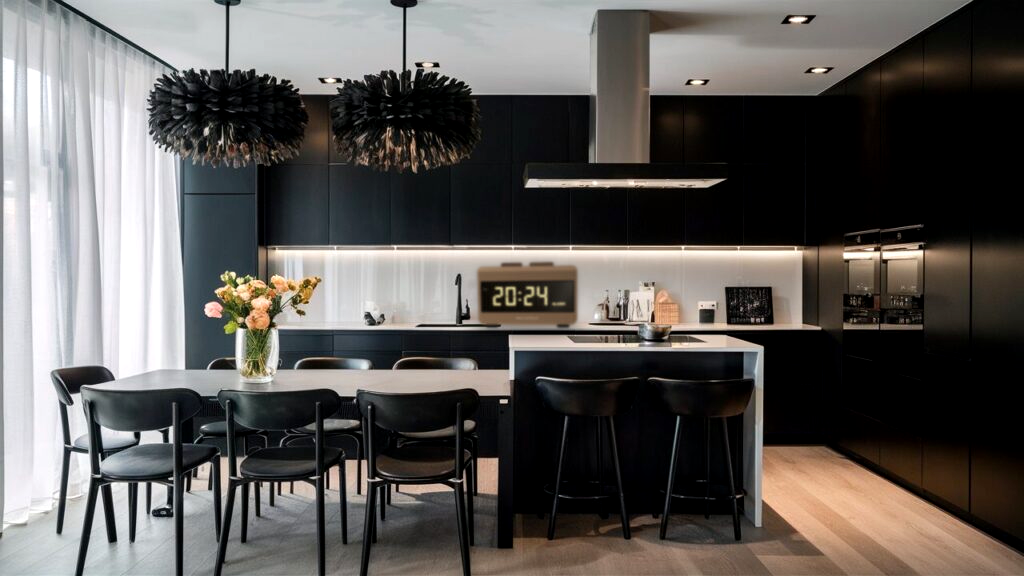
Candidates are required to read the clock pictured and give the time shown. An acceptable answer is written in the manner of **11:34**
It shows **20:24**
